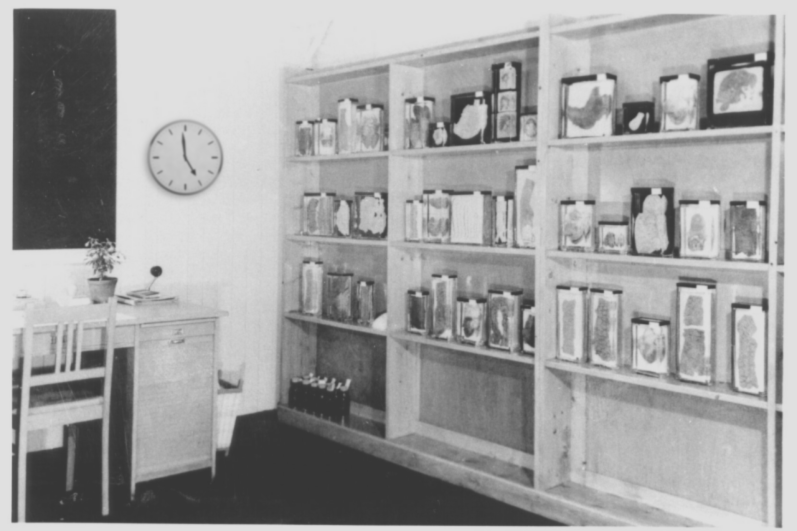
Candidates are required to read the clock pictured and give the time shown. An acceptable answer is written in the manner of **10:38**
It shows **4:59**
